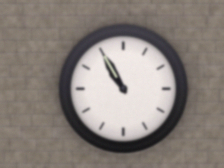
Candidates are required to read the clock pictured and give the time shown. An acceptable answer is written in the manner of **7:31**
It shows **10:55**
